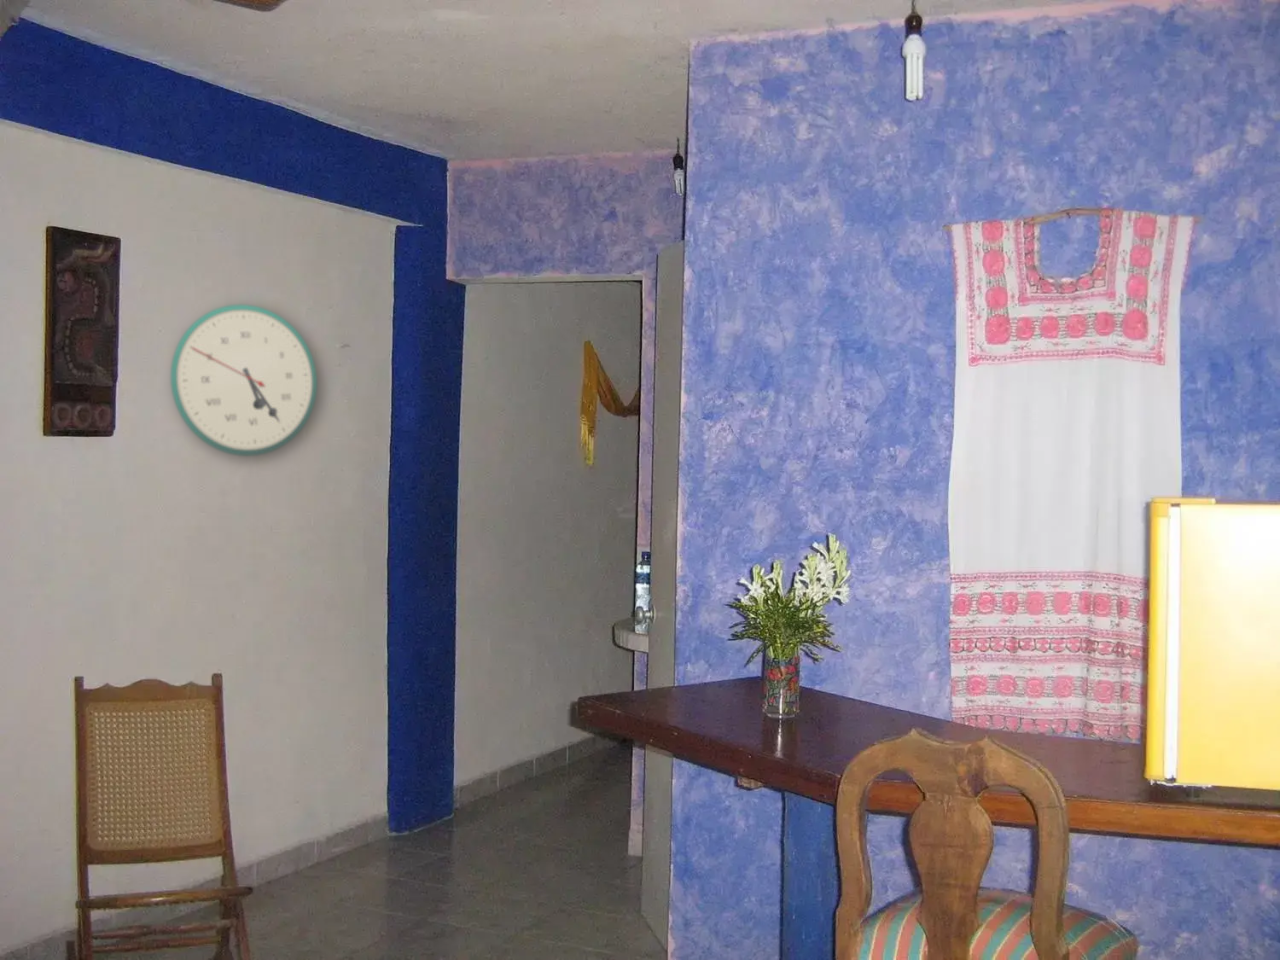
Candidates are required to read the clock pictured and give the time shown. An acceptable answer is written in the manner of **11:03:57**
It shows **5:24:50**
